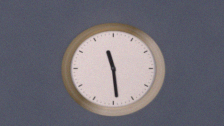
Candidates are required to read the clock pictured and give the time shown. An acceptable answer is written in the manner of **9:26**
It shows **11:29**
